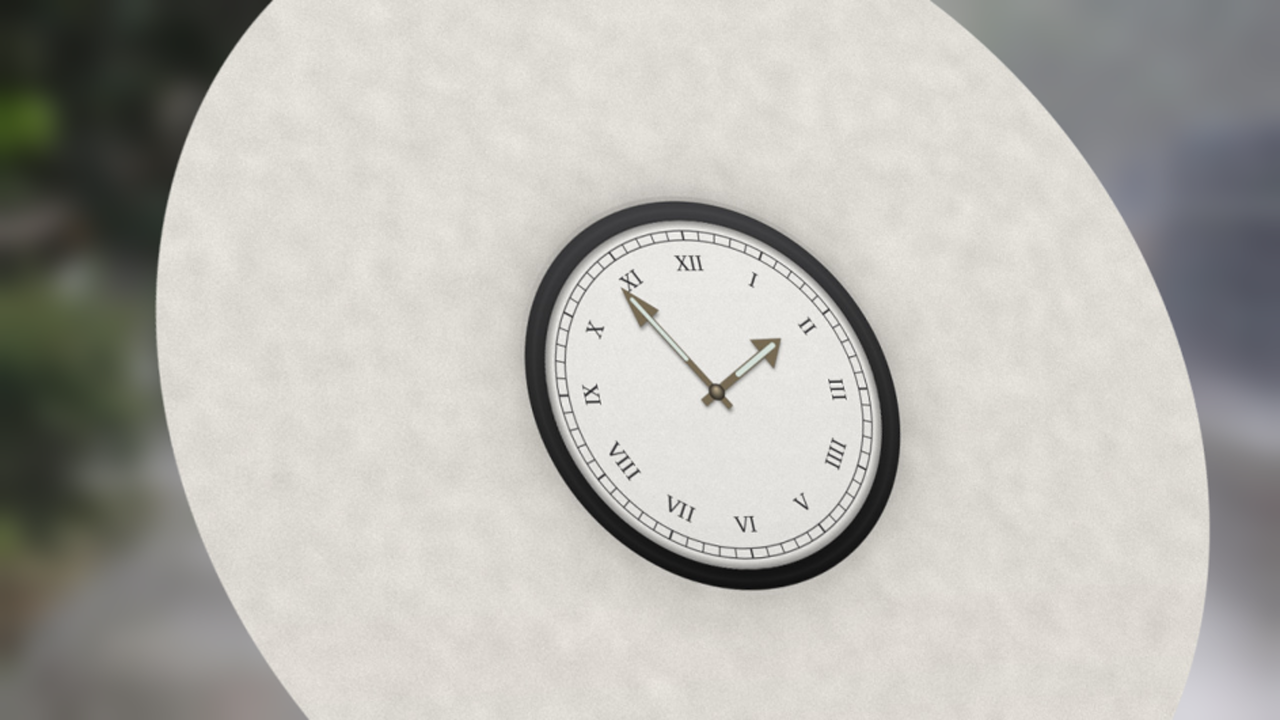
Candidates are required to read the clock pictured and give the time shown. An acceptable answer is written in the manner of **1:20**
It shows **1:54**
